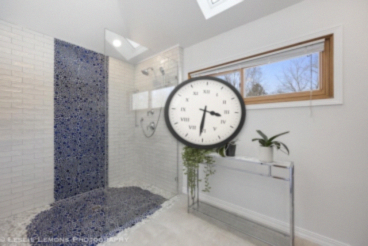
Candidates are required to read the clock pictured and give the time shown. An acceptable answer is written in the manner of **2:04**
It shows **3:31**
